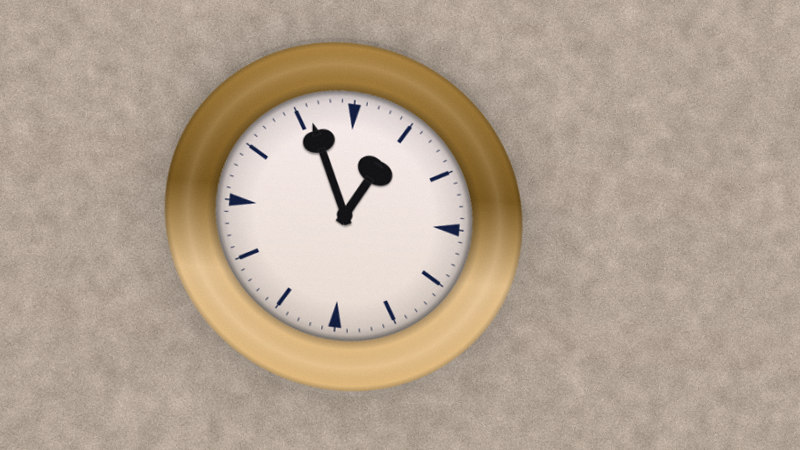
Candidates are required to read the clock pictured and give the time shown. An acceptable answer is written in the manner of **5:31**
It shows **12:56**
